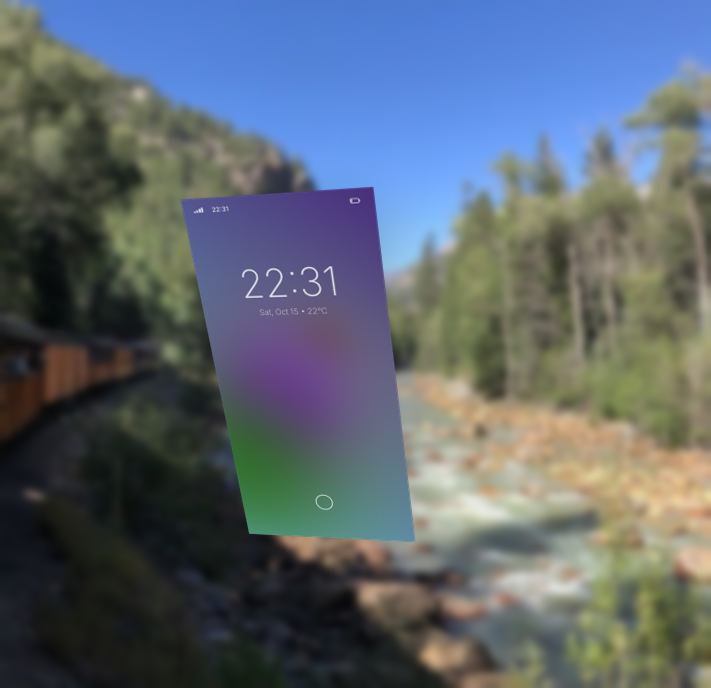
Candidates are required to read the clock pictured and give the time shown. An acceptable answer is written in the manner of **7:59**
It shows **22:31**
